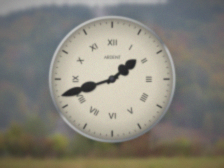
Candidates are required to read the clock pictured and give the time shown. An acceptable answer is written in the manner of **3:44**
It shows **1:42**
